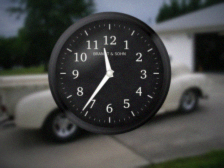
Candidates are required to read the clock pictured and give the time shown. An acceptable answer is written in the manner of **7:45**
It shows **11:36**
